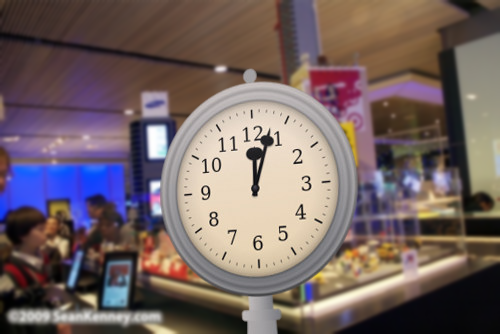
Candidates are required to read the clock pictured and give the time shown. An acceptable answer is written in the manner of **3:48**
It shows **12:03**
